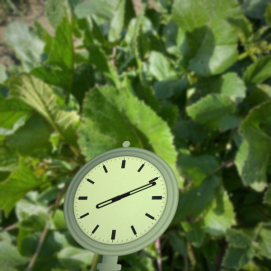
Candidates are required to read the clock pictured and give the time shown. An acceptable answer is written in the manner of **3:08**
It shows **8:11**
